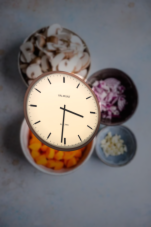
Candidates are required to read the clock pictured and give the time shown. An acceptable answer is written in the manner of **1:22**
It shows **3:31**
